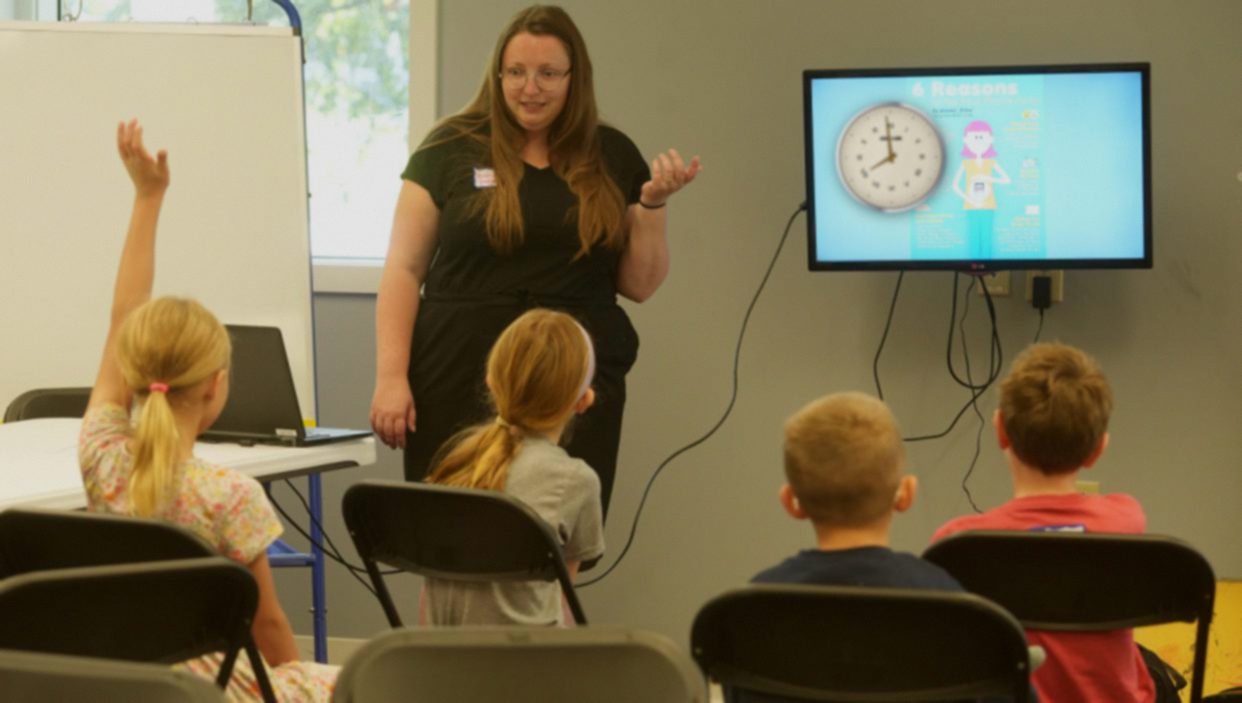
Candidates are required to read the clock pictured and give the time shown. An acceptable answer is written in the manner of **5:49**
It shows **7:59**
